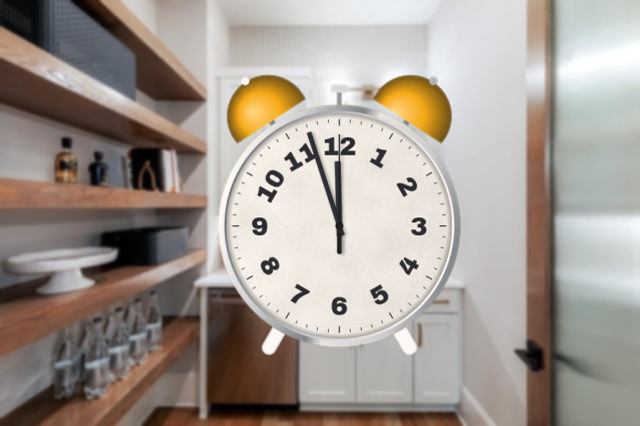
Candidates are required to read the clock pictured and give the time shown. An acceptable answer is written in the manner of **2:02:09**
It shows **11:57:00**
